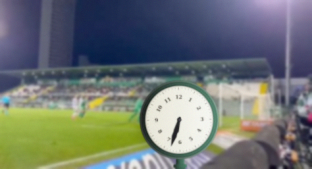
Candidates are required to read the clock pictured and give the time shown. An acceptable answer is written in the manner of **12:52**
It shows **6:33**
